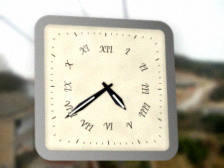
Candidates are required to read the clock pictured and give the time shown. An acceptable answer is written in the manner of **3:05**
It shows **4:39**
